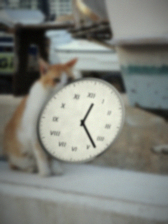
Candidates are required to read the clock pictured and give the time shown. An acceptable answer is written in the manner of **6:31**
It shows **12:23**
